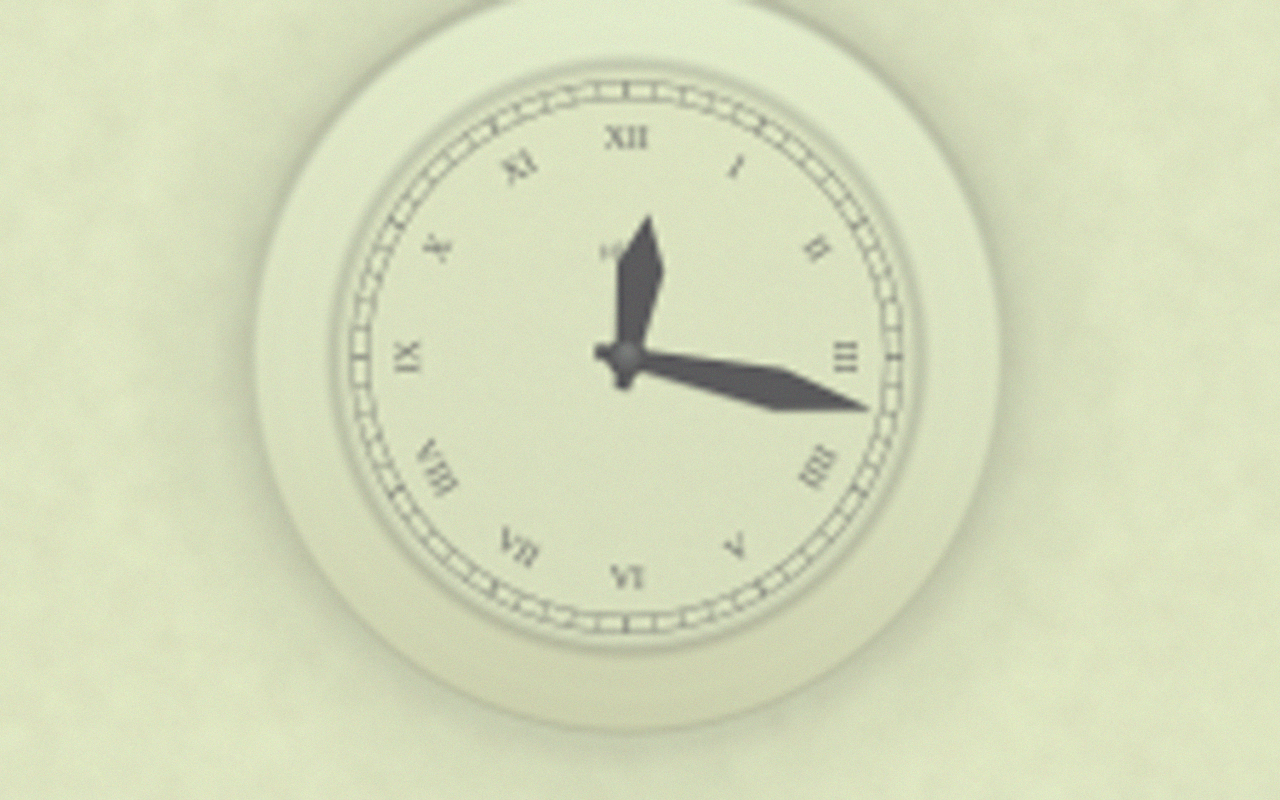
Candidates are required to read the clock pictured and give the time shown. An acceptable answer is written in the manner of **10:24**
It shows **12:17**
